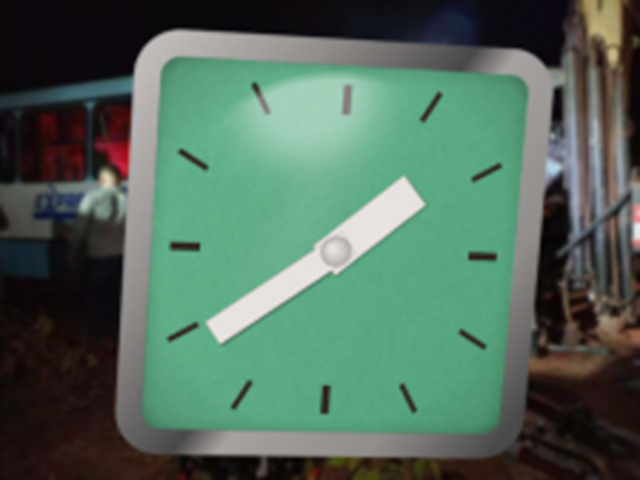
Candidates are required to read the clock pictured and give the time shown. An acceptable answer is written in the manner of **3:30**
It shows **1:39**
